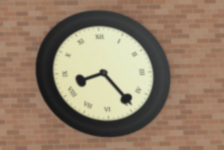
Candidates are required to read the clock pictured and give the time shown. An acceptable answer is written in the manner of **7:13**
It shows **8:24**
